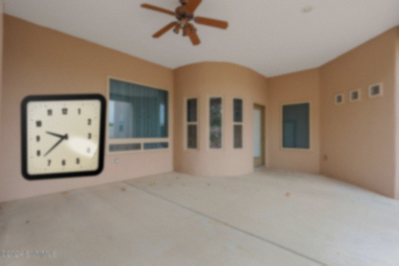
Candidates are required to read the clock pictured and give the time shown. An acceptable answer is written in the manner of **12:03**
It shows **9:38**
